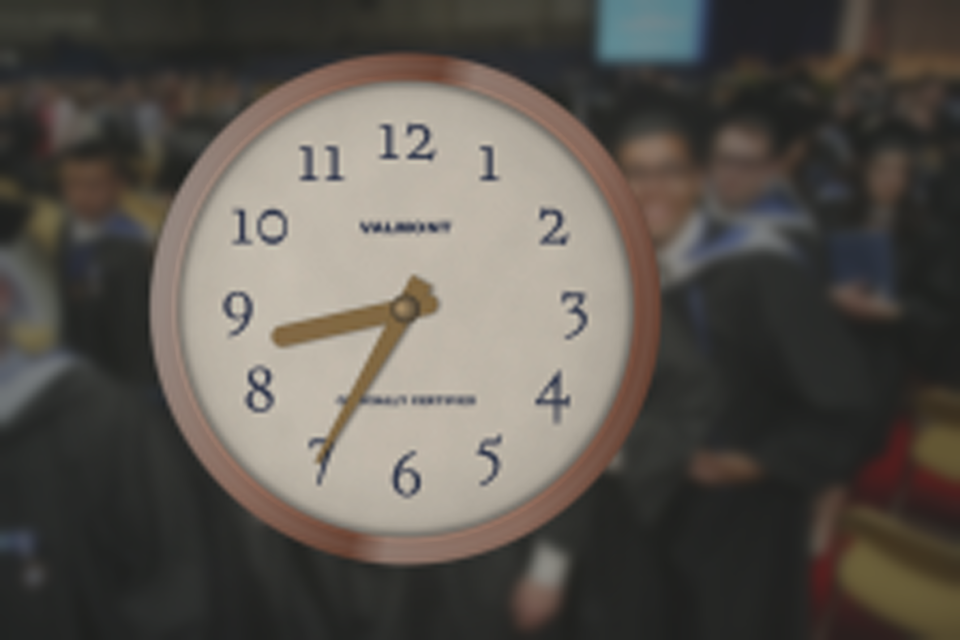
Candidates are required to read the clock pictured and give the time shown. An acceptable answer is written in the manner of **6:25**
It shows **8:35**
